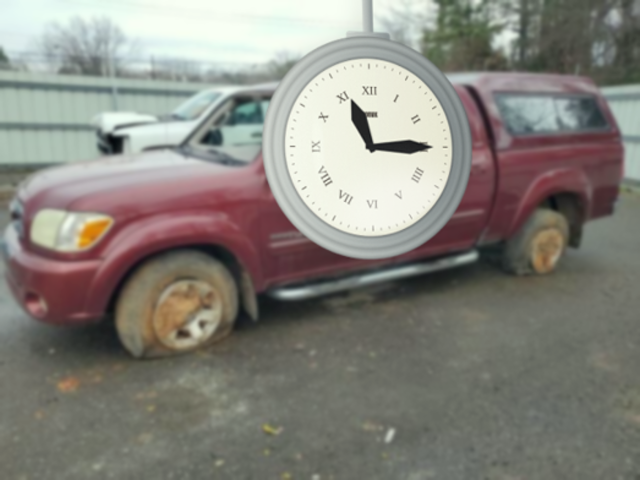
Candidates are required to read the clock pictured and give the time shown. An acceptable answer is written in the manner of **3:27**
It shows **11:15**
